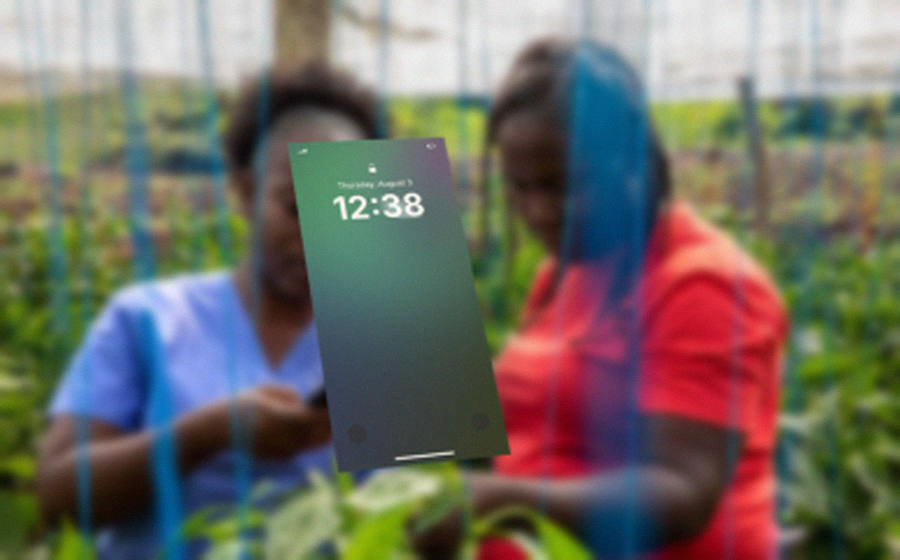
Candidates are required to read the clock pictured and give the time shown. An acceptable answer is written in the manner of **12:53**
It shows **12:38**
